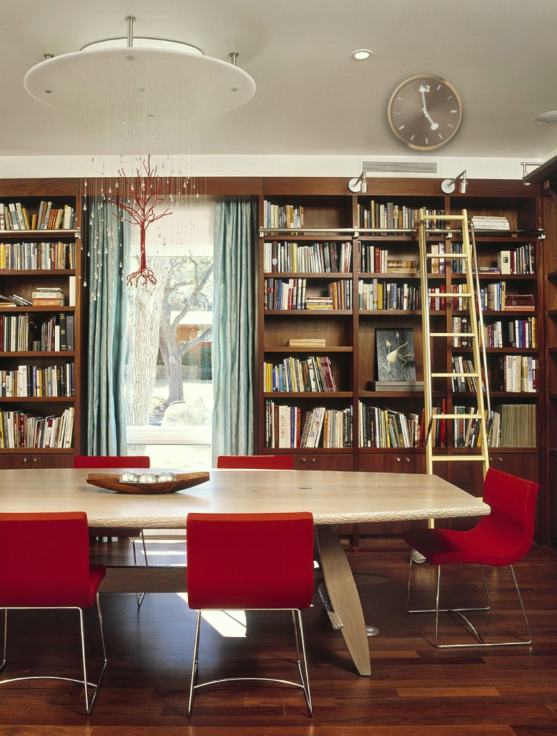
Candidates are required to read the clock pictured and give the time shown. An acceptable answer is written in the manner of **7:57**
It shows **4:59**
